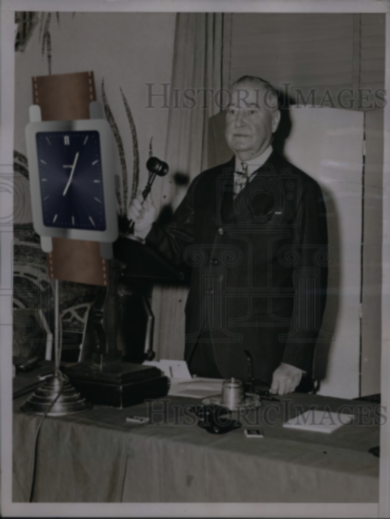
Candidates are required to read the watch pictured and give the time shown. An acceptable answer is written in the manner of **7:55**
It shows **7:04**
